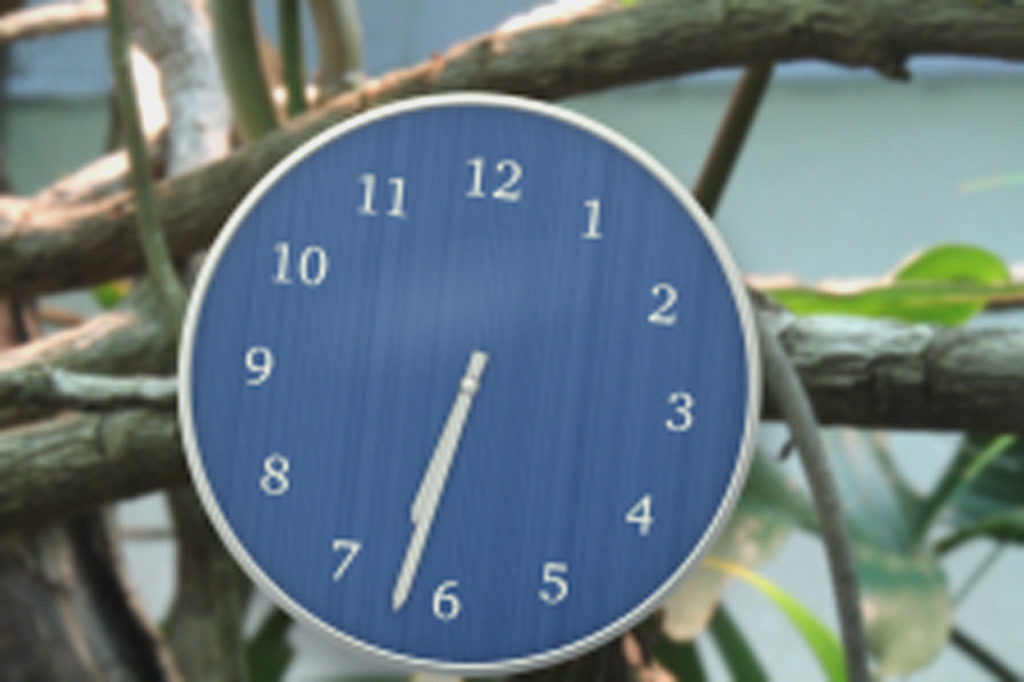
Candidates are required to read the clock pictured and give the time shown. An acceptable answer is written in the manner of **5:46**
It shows **6:32**
